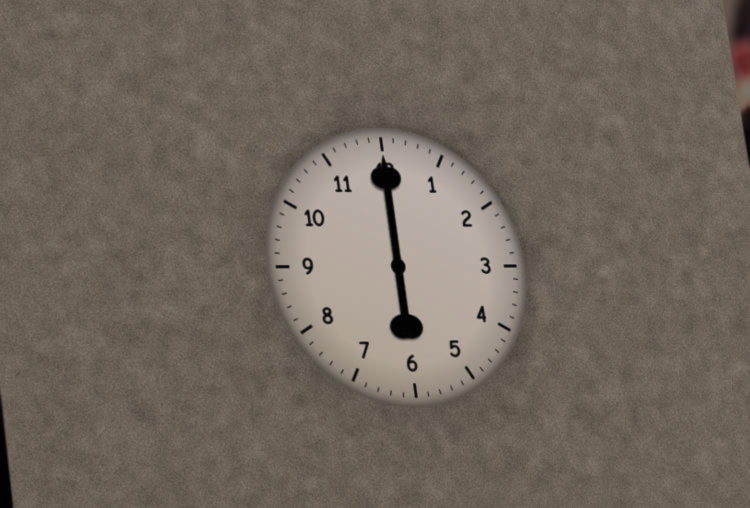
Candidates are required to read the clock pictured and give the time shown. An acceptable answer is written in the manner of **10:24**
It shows **6:00**
